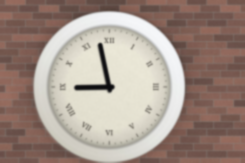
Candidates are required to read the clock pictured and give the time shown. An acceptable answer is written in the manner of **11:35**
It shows **8:58**
